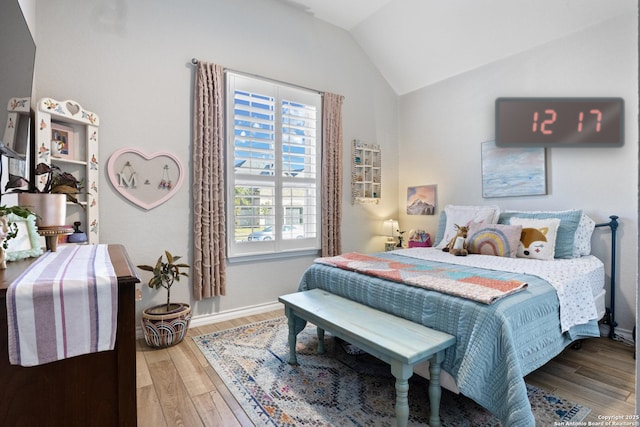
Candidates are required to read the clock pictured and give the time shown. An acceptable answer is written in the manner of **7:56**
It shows **12:17**
